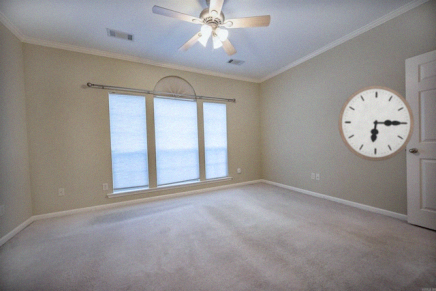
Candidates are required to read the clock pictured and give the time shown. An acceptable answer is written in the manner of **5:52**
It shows **6:15**
